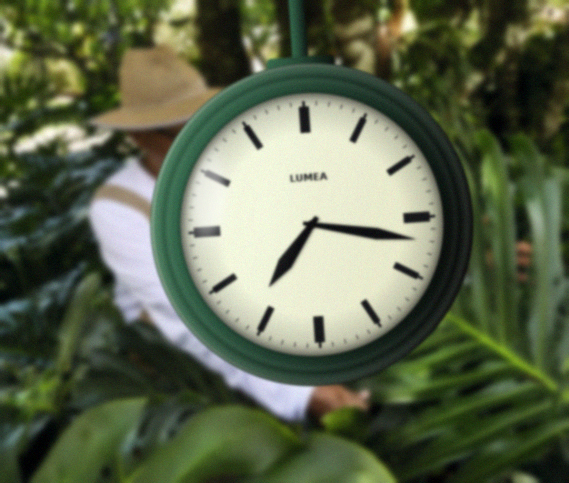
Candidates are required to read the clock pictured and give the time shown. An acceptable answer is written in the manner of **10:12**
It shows **7:17**
